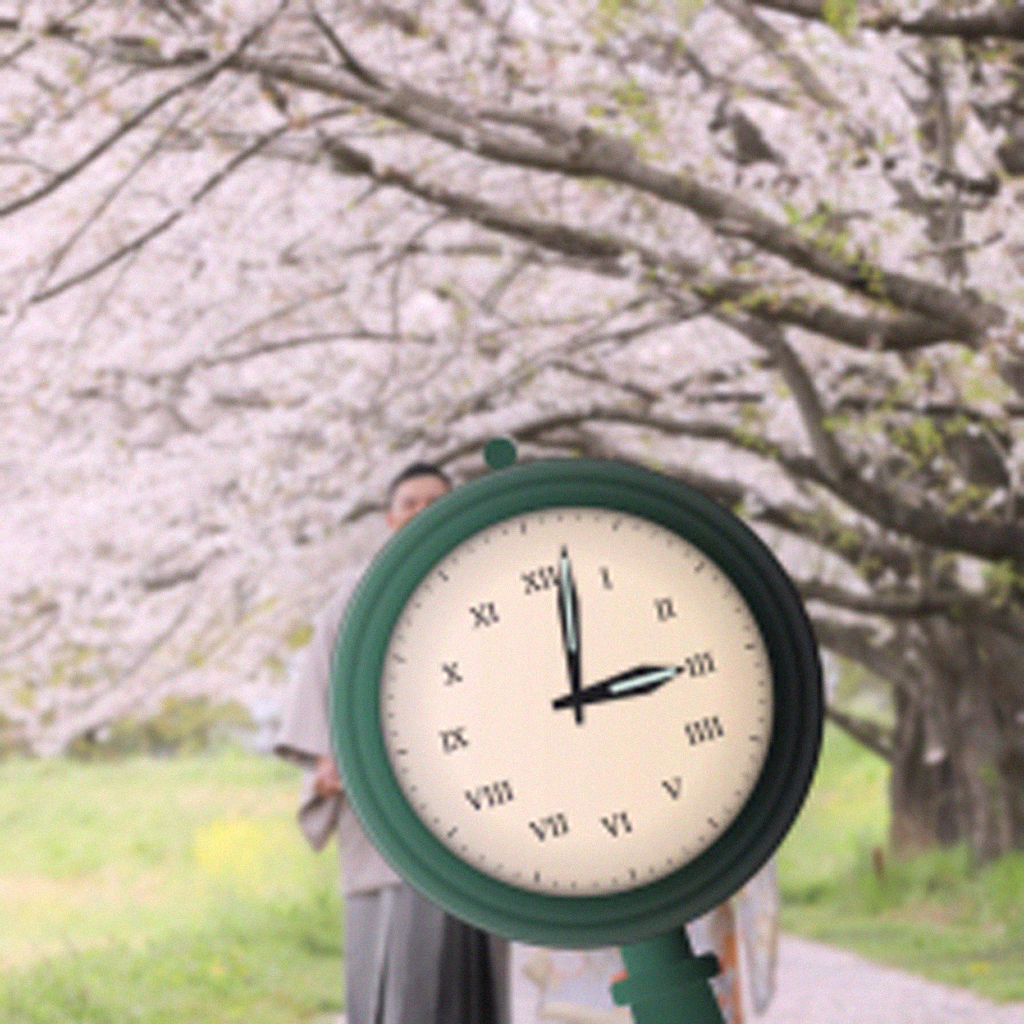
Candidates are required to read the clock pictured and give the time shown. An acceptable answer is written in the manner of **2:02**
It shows **3:02**
